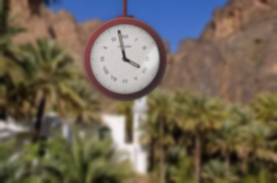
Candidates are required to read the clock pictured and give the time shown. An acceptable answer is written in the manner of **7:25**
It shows **3:58**
